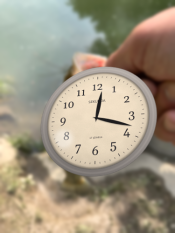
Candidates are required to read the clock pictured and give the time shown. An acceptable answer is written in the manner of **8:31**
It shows **12:18**
